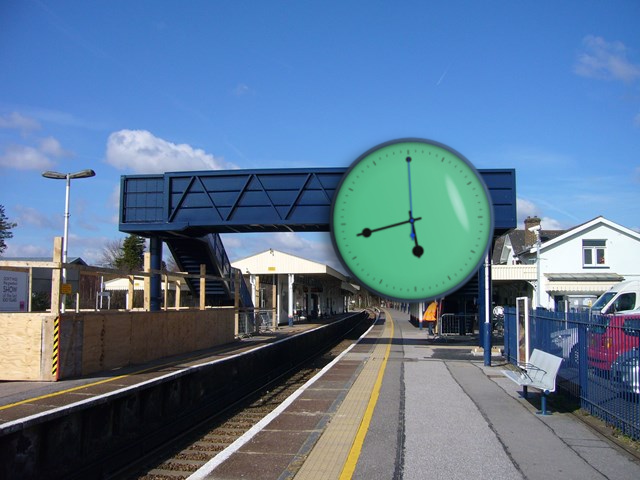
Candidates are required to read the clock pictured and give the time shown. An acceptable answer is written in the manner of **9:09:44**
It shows **5:43:00**
